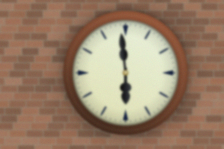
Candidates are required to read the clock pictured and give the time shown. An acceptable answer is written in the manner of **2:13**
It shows **5:59**
